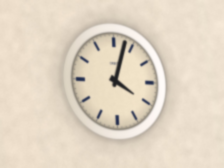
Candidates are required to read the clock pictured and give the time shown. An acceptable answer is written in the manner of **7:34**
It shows **4:03**
